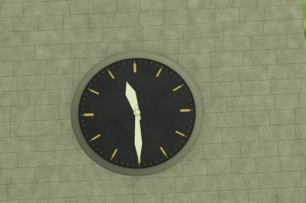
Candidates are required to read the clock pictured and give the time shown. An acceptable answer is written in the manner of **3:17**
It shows **11:30**
